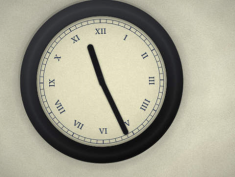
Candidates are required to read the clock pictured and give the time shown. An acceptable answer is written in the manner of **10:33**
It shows **11:26**
